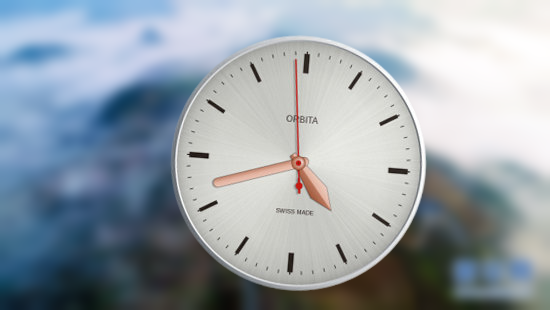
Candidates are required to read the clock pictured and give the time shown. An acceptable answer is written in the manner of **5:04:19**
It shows **4:41:59**
